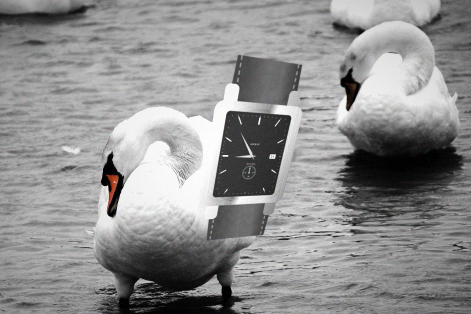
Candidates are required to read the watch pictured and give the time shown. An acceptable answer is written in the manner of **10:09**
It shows **8:54**
